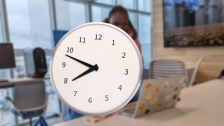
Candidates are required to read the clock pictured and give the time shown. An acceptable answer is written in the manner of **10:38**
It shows **7:48**
